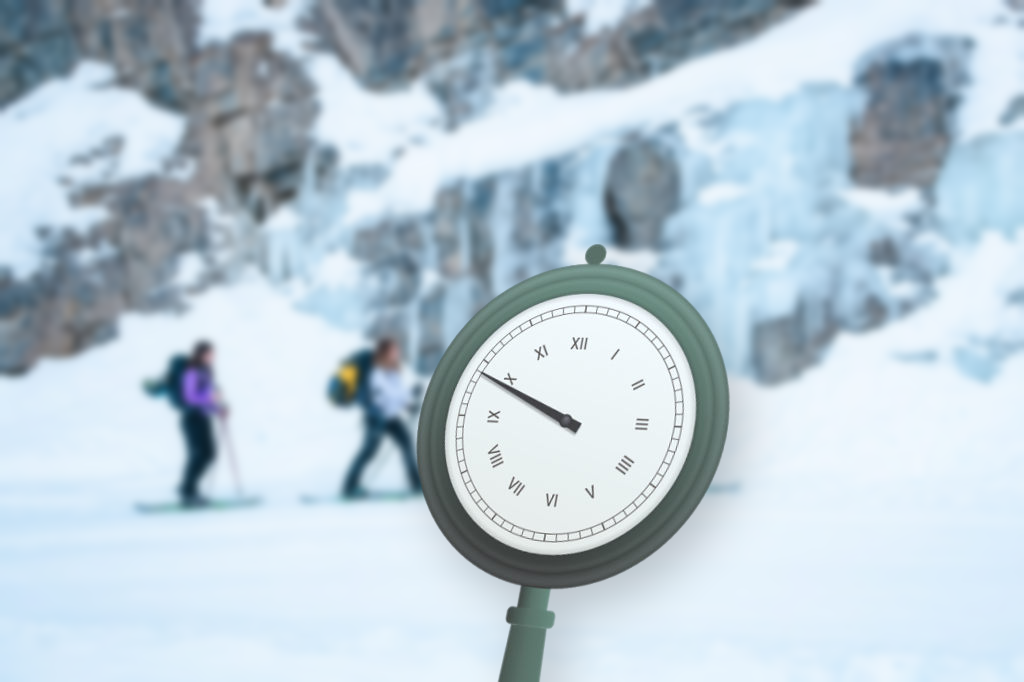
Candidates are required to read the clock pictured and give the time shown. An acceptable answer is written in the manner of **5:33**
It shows **9:49**
